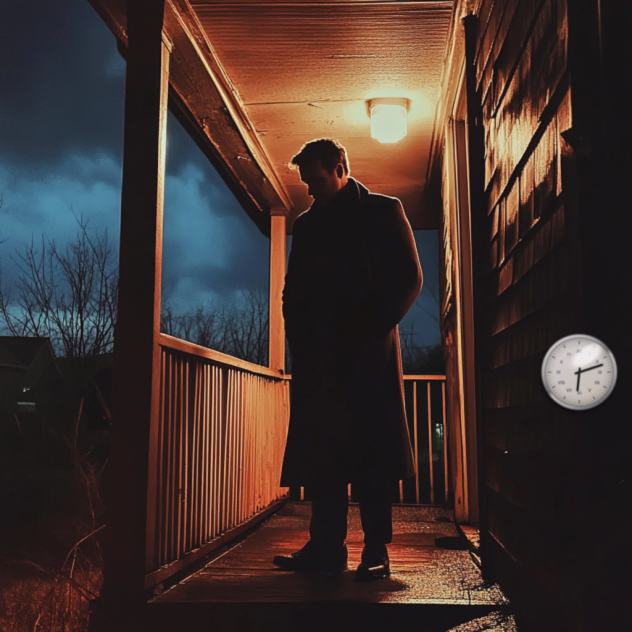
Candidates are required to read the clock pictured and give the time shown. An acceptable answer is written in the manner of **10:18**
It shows **6:12**
